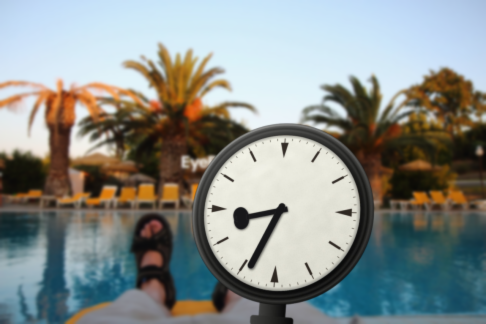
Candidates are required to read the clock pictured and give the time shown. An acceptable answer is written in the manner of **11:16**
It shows **8:34**
